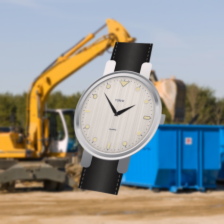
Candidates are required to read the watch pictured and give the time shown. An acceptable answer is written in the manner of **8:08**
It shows **1:53**
